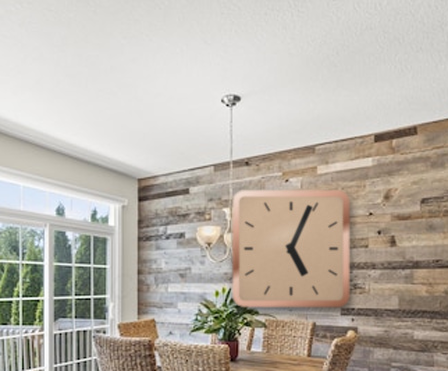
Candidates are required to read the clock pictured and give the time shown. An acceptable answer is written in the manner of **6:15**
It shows **5:04**
